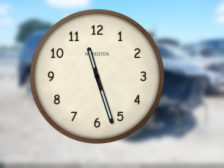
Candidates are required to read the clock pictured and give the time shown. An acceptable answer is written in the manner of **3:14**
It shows **11:27**
